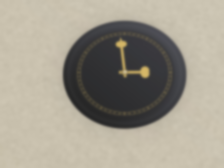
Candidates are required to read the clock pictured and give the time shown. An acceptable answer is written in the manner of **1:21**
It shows **2:59**
